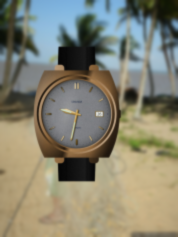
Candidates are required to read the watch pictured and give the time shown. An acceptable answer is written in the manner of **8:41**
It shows **9:32**
